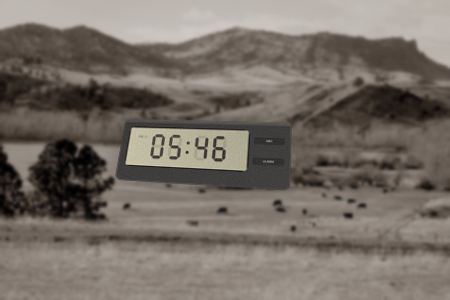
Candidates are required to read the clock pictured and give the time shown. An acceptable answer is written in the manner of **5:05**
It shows **5:46**
